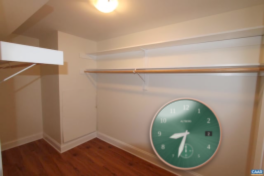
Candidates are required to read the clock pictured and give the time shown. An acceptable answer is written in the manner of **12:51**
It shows **8:33**
